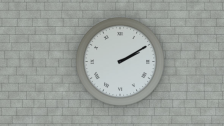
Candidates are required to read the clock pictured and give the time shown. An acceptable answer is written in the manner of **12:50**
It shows **2:10**
